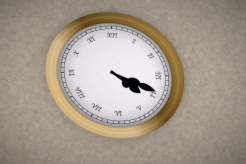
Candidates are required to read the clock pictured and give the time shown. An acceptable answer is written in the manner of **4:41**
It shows **4:19**
